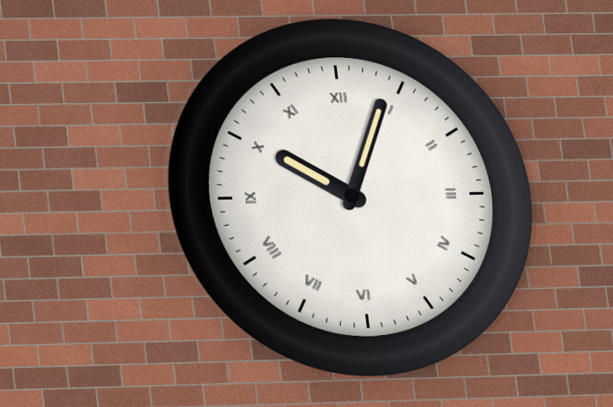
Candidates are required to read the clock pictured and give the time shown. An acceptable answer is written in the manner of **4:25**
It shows **10:04**
